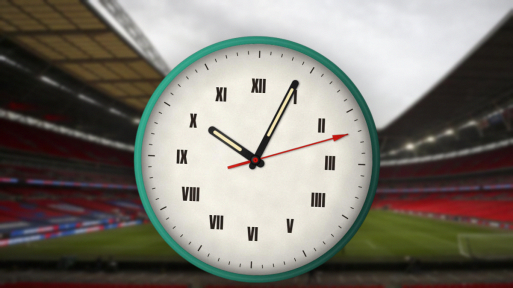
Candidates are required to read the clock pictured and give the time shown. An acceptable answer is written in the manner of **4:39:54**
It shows **10:04:12**
